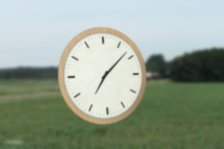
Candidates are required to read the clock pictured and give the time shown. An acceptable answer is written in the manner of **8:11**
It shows **7:08**
